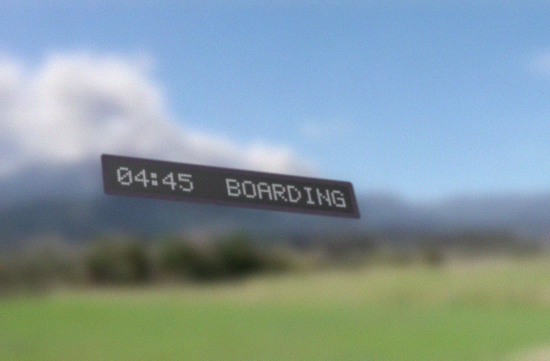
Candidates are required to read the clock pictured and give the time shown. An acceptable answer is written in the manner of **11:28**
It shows **4:45**
